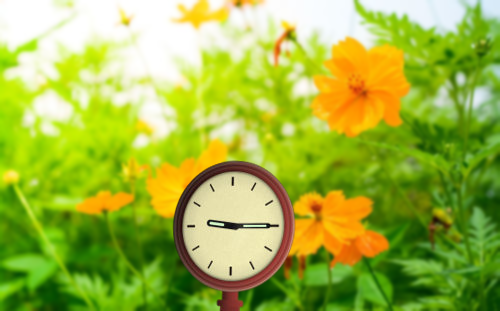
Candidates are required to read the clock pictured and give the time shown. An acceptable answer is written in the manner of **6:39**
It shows **9:15**
